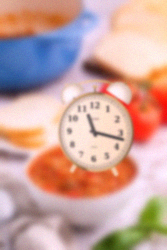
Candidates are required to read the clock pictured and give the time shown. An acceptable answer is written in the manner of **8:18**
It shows **11:17**
